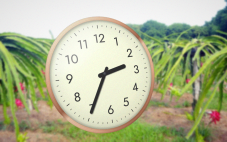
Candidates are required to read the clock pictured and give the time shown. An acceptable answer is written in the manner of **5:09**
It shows **2:35**
